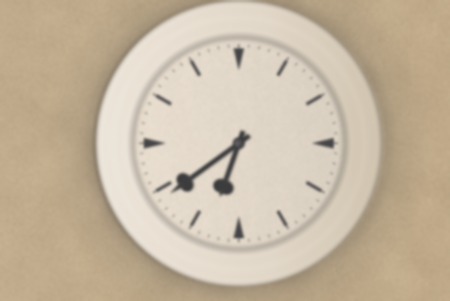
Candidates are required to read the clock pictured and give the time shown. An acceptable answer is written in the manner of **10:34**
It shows **6:39**
